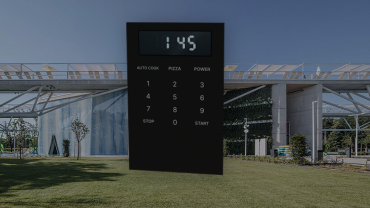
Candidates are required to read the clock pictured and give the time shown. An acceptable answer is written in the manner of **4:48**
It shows **1:45**
